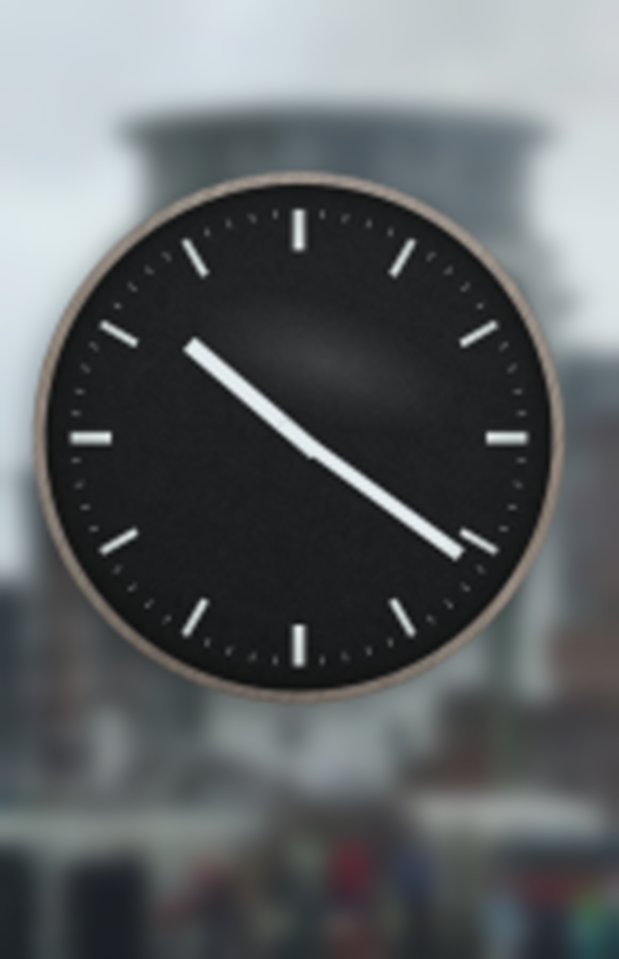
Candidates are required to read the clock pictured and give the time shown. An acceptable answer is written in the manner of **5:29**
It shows **10:21**
